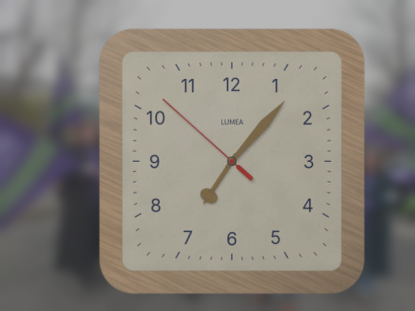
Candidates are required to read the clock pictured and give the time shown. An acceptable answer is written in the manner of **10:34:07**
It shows **7:06:52**
